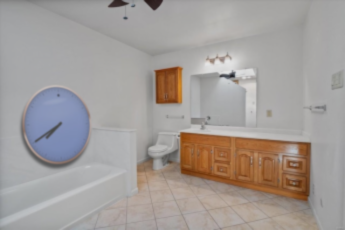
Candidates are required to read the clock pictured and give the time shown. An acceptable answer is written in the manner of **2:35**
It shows **7:40**
